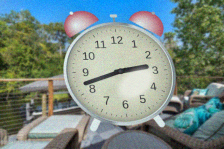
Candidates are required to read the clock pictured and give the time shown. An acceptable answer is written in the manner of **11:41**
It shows **2:42**
